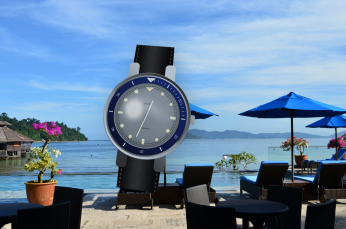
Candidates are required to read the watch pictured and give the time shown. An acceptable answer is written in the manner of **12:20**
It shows **12:33**
